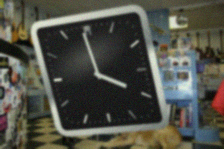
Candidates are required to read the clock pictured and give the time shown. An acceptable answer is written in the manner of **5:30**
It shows **3:59**
